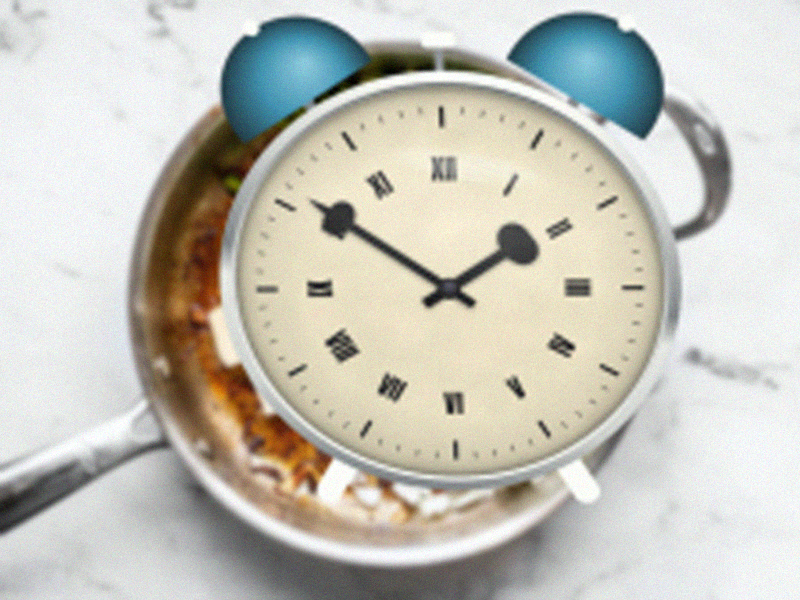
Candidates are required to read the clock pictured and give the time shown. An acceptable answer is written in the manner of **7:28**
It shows **1:51**
